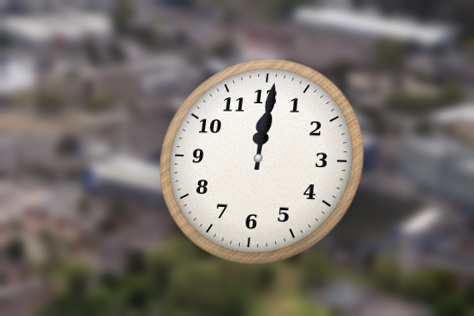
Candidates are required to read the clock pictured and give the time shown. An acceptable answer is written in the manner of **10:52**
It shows **12:01**
